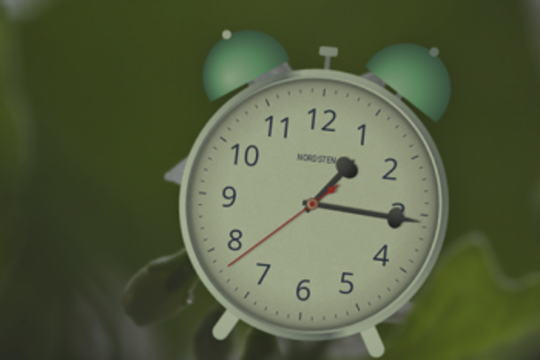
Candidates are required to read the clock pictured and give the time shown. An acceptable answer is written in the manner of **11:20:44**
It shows **1:15:38**
